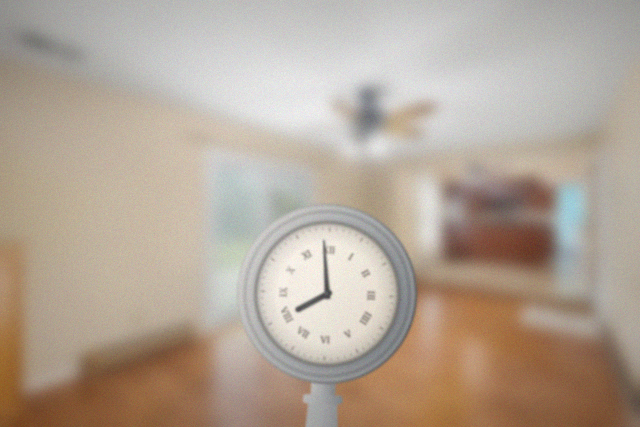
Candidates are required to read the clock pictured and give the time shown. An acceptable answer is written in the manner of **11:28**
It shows **7:59**
